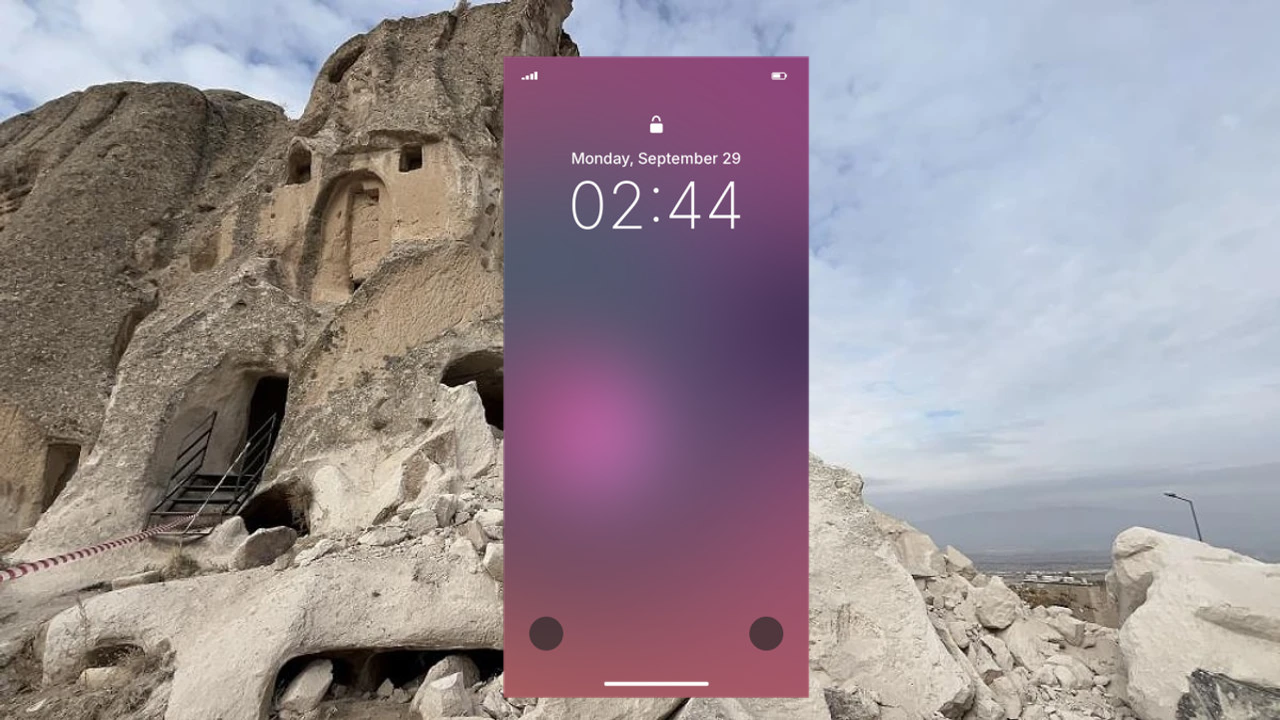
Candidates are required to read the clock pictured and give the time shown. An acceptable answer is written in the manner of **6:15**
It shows **2:44**
